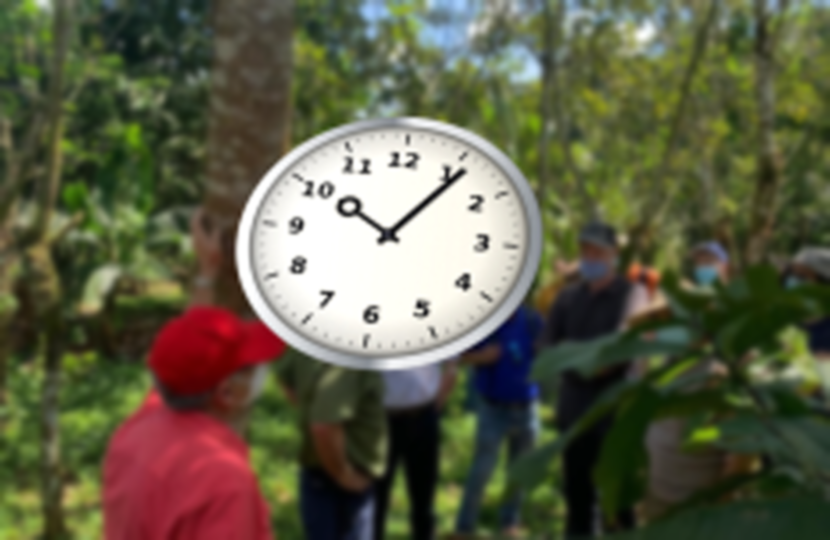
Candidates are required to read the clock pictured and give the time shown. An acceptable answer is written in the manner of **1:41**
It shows **10:06**
